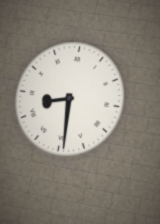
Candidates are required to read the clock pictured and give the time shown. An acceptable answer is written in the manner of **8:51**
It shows **8:29**
